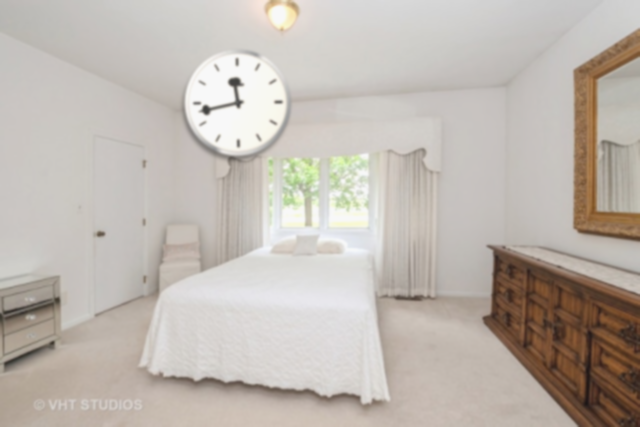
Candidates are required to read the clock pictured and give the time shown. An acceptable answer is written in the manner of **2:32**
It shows **11:43**
